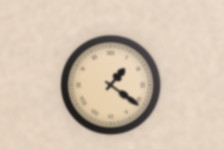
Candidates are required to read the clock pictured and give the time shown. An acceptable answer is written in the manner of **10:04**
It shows **1:21**
